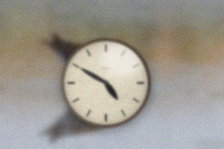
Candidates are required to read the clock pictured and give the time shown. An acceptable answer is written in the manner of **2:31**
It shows **4:50**
